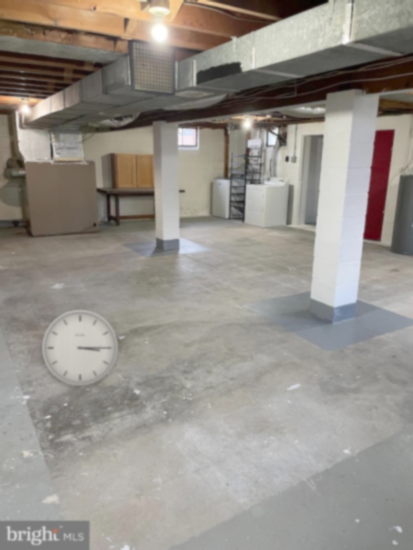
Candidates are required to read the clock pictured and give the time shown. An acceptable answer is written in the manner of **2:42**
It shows **3:15**
